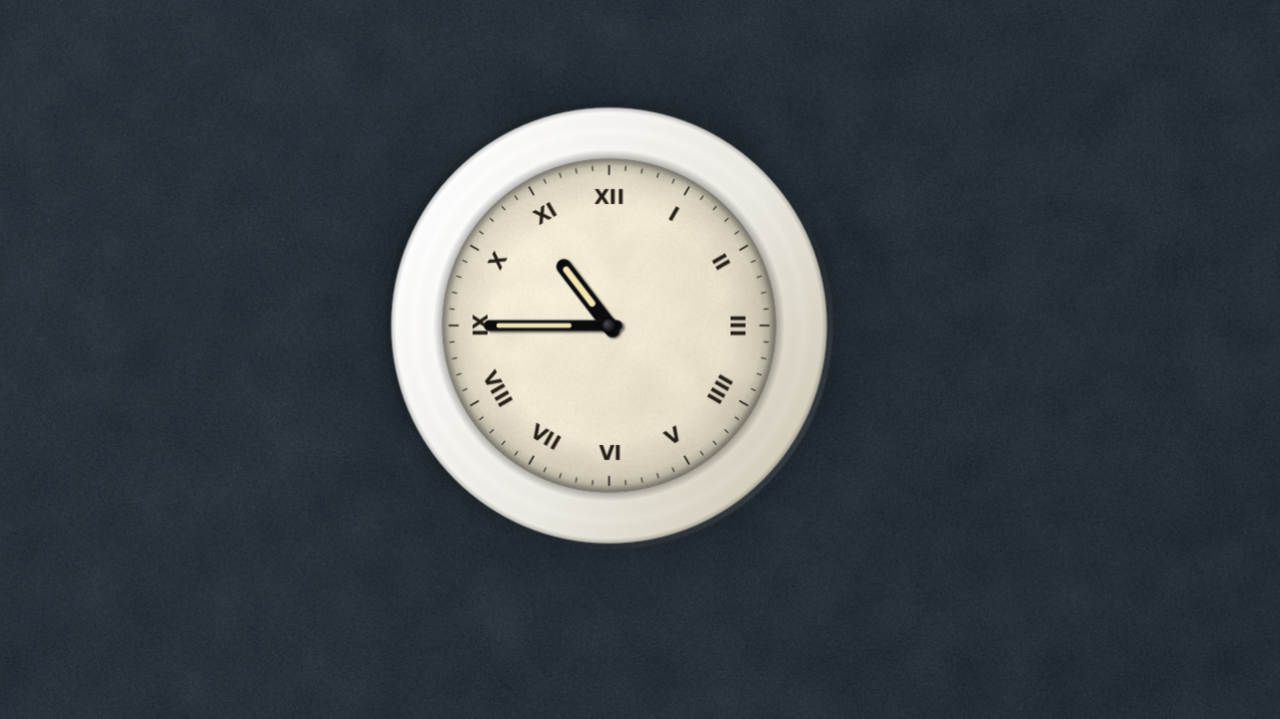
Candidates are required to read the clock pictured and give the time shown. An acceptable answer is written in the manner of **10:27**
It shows **10:45**
